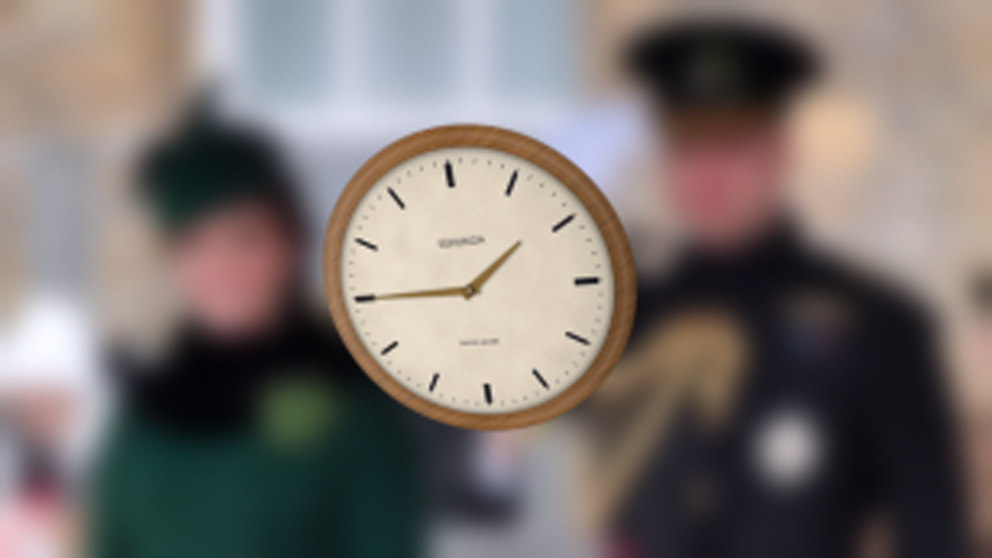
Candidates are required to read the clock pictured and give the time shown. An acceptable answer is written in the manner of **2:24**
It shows **1:45**
